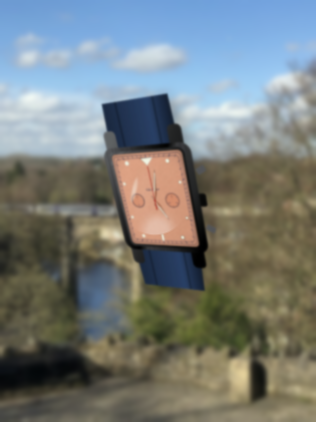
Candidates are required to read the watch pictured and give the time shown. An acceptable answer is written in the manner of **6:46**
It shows **5:02**
